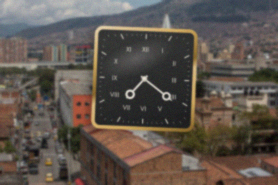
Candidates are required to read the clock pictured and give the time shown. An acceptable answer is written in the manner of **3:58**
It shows **7:21**
